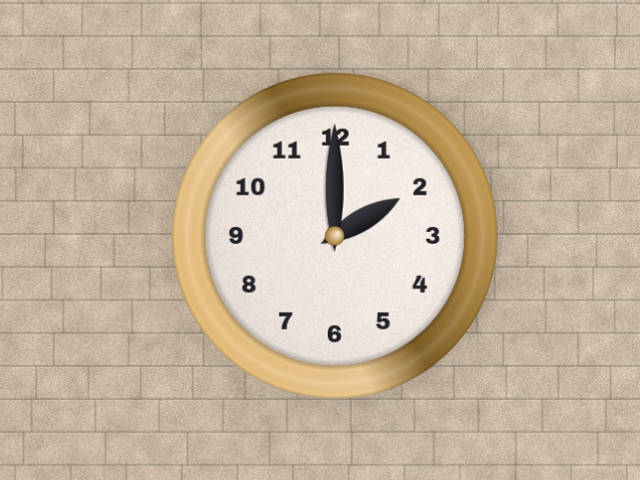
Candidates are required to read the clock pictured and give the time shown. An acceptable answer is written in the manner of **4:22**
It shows **2:00**
